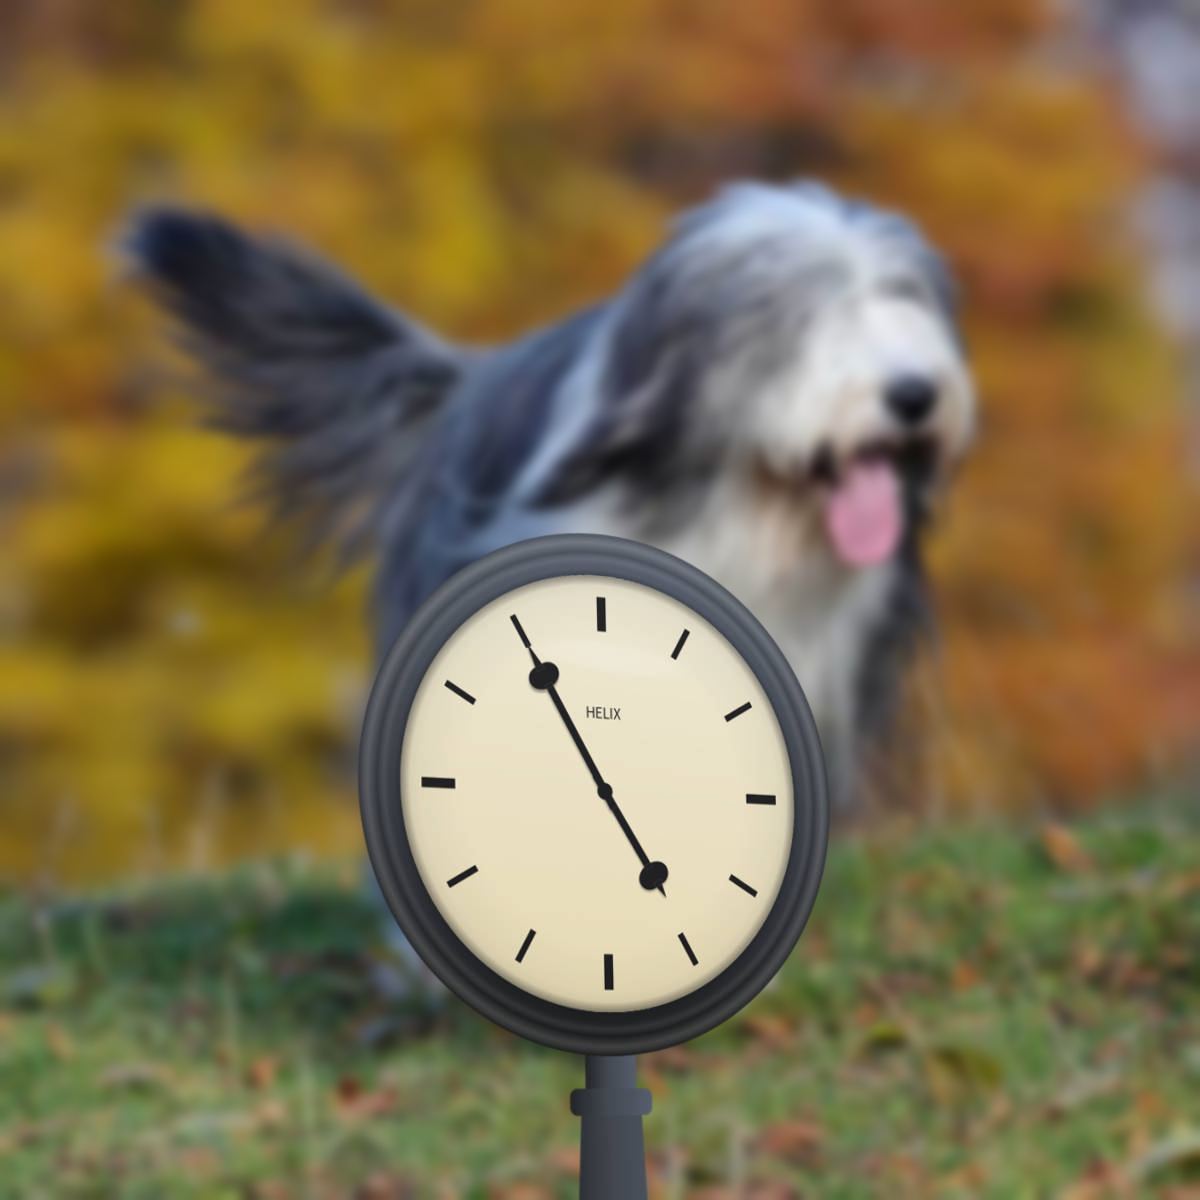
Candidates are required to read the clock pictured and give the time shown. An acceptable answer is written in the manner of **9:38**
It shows **4:55**
